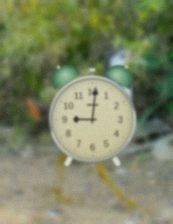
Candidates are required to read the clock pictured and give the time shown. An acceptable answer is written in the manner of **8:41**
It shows **9:01**
